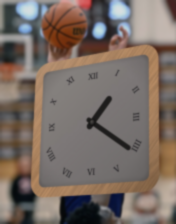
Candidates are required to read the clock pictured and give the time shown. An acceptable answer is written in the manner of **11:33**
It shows **1:21**
